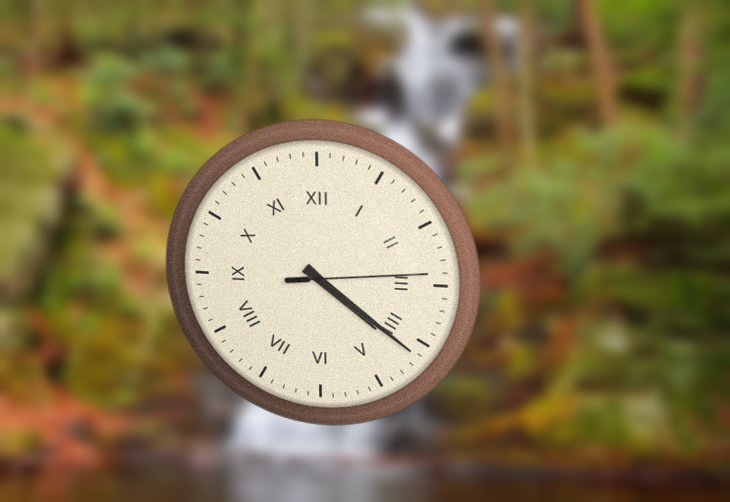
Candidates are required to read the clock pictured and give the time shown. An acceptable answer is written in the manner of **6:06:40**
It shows **4:21:14**
